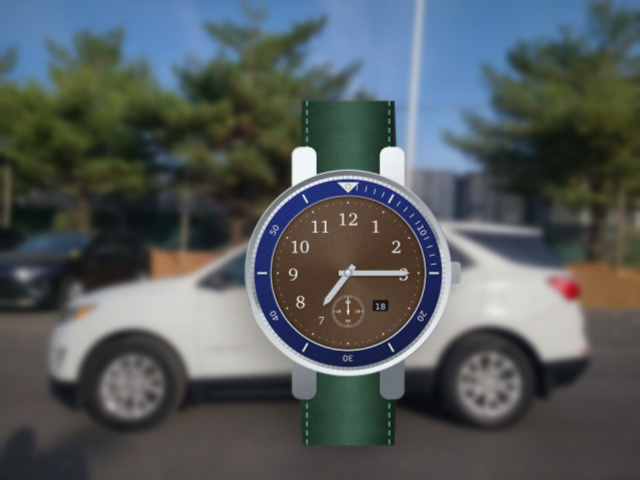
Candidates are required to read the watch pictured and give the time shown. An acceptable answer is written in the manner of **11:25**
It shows **7:15**
